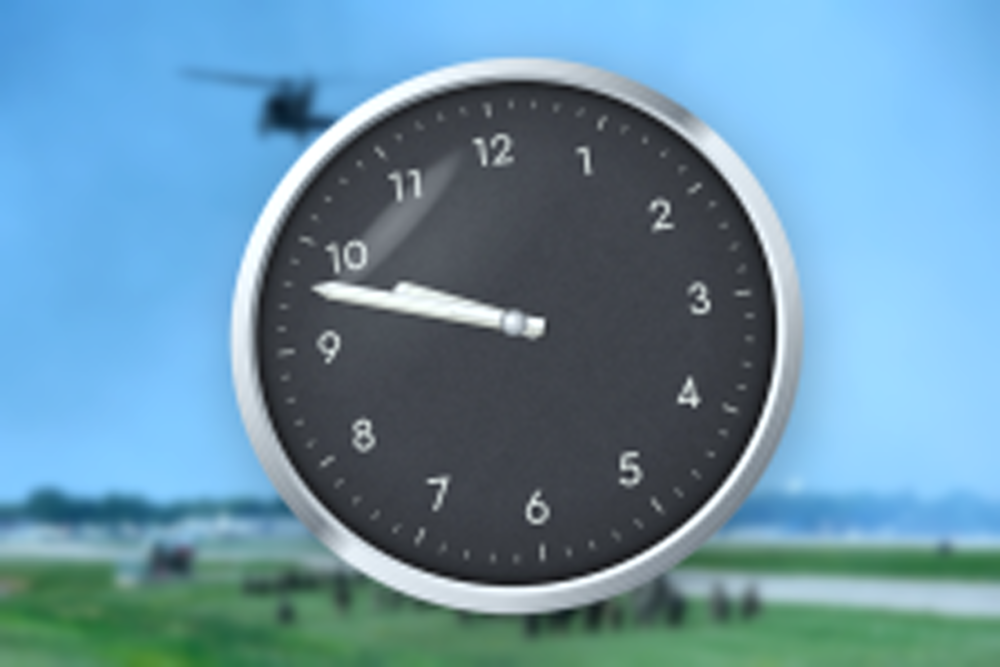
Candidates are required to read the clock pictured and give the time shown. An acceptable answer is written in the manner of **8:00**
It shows **9:48**
